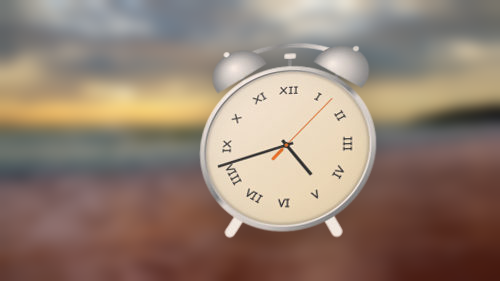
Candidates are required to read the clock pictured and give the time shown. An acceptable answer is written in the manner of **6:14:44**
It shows **4:42:07**
